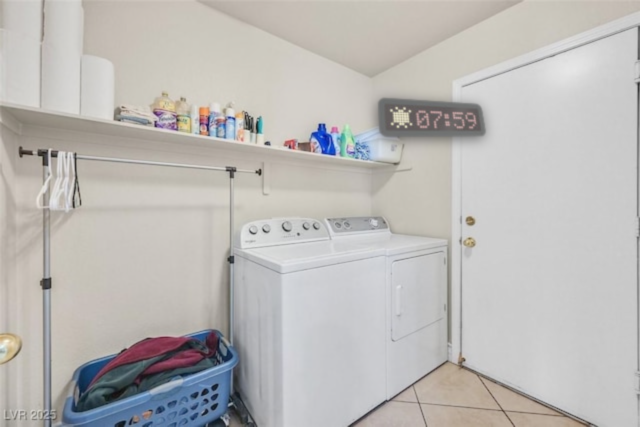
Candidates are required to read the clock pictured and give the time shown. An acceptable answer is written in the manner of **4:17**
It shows **7:59**
